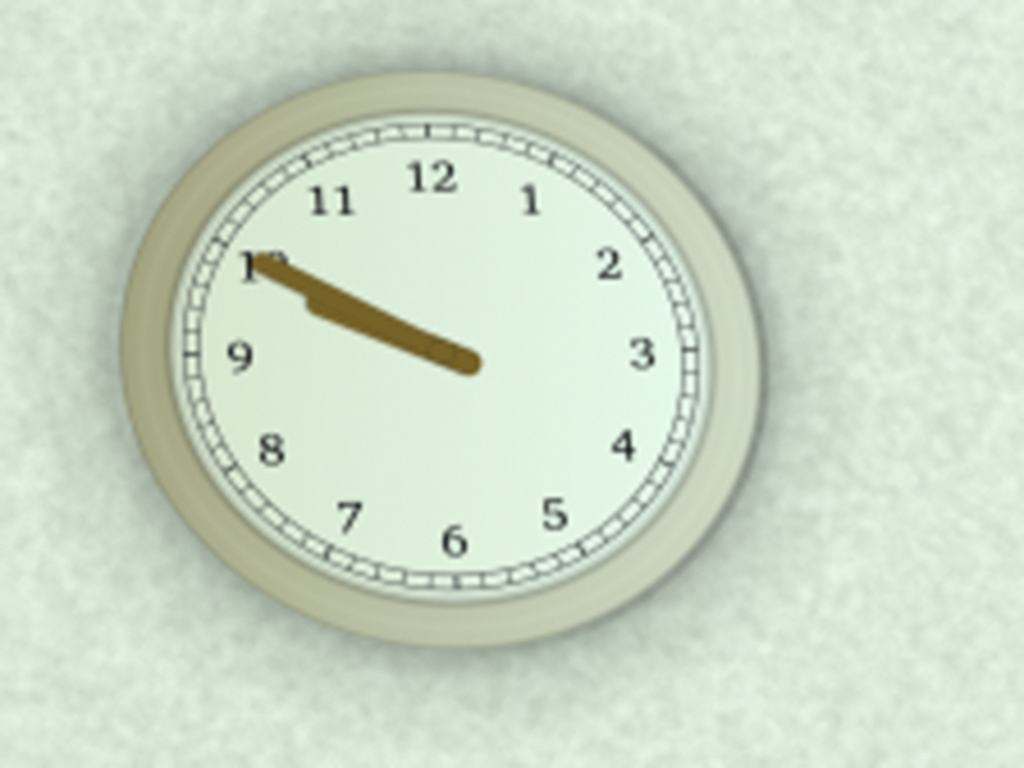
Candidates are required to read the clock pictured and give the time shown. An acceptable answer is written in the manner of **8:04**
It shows **9:50**
